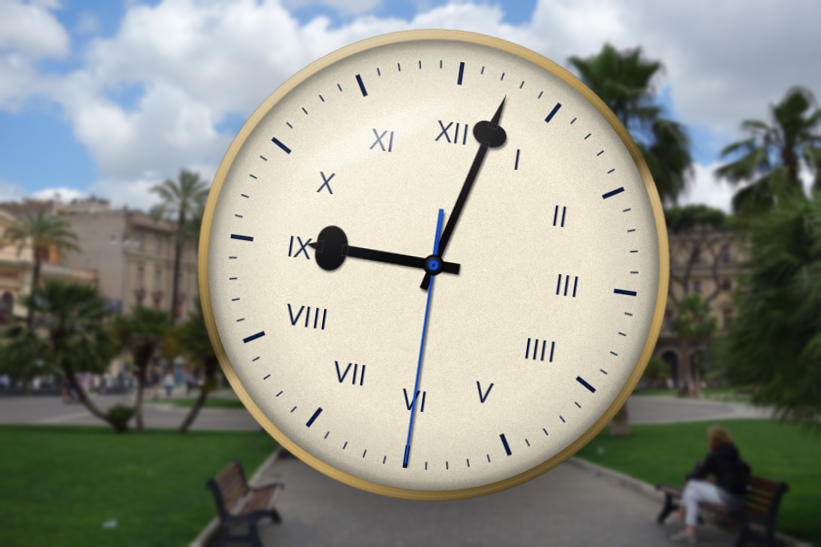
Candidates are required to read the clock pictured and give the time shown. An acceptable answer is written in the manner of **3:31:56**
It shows **9:02:30**
